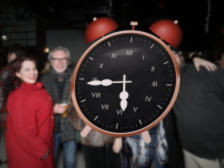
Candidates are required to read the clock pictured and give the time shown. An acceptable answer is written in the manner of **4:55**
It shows **5:44**
